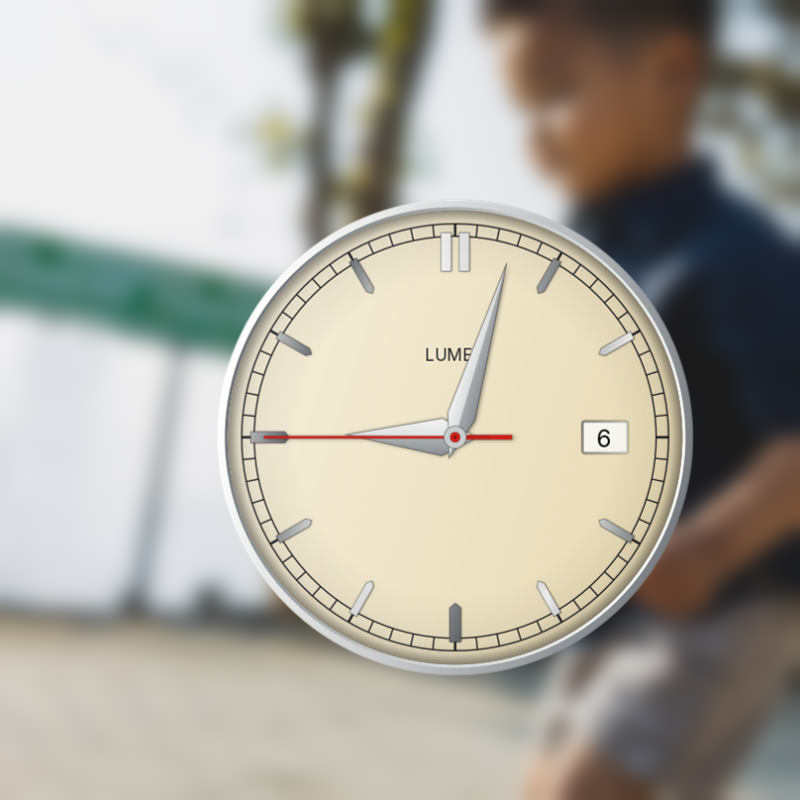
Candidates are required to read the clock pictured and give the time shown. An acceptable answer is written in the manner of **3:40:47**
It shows **9:02:45**
